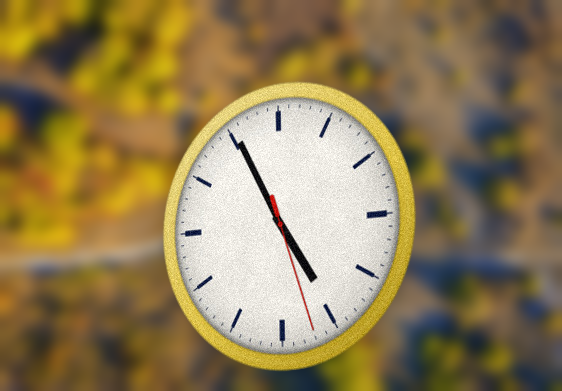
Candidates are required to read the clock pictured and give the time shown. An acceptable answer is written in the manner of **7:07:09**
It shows **4:55:27**
